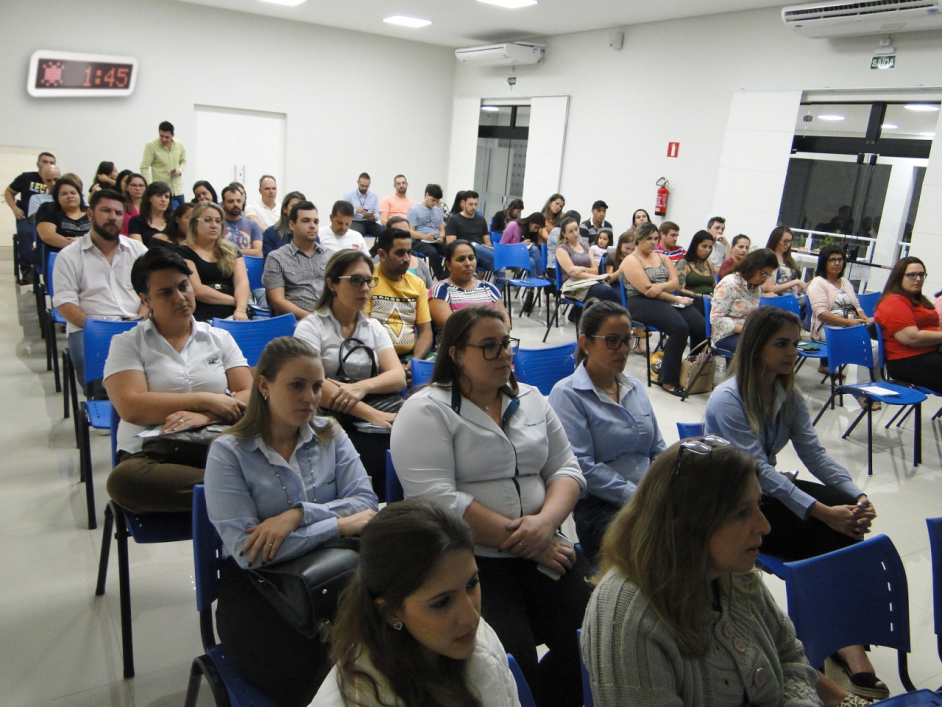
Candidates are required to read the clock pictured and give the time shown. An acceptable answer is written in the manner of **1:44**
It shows **1:45**
